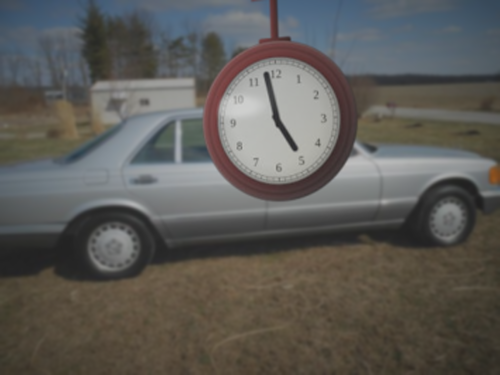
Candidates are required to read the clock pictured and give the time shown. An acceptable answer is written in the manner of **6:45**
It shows **4:58**
